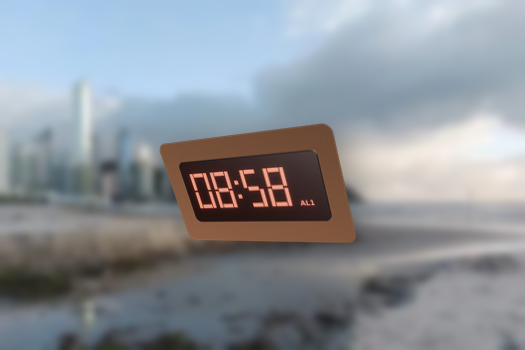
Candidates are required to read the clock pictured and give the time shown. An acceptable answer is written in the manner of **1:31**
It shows **8:58**
